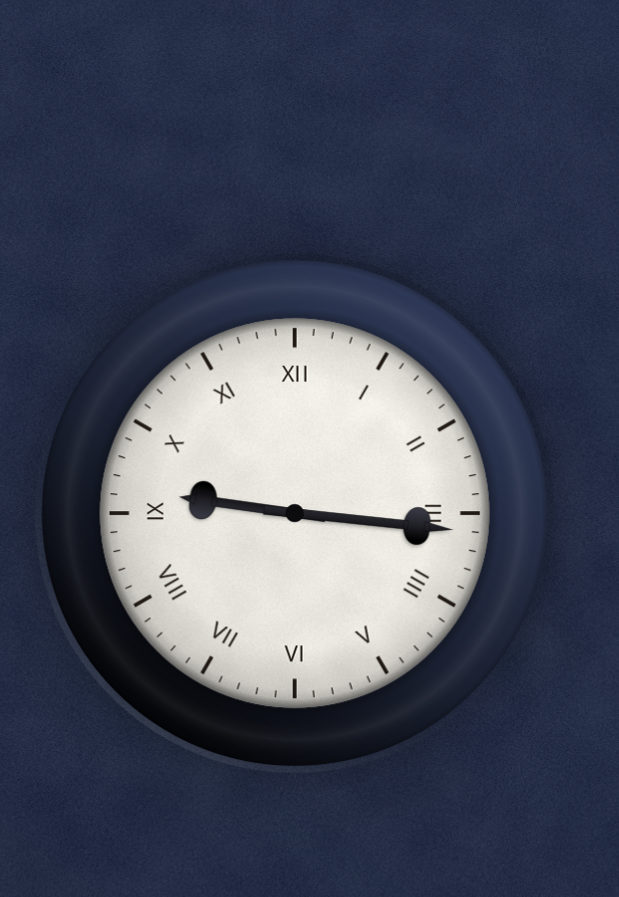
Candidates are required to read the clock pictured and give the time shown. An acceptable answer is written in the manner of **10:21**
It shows **9:16**
